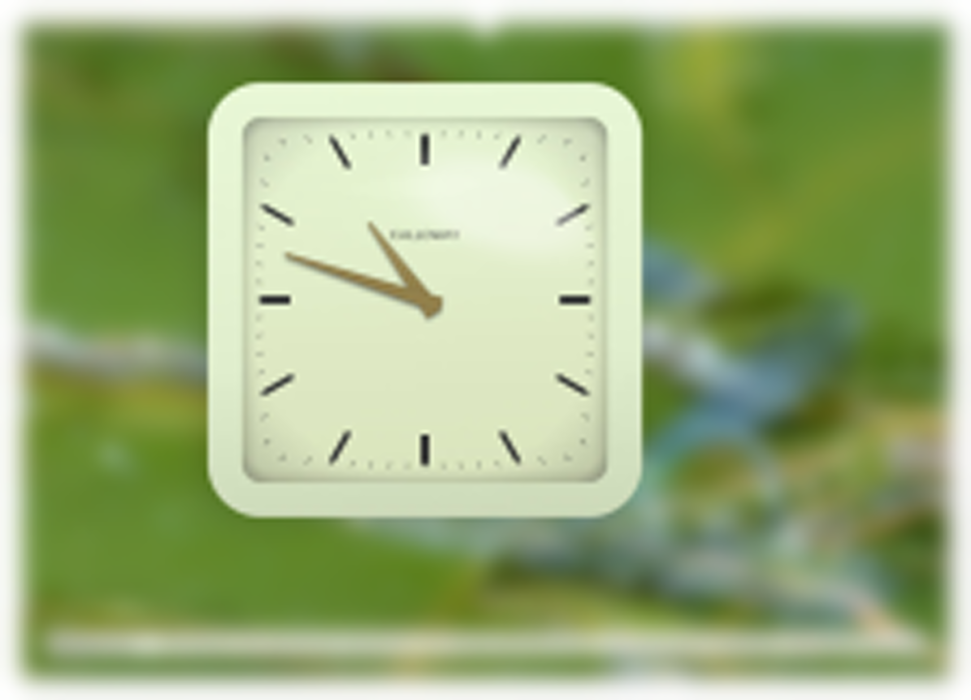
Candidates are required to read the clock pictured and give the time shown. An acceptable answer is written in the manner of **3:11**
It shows **10:48**
